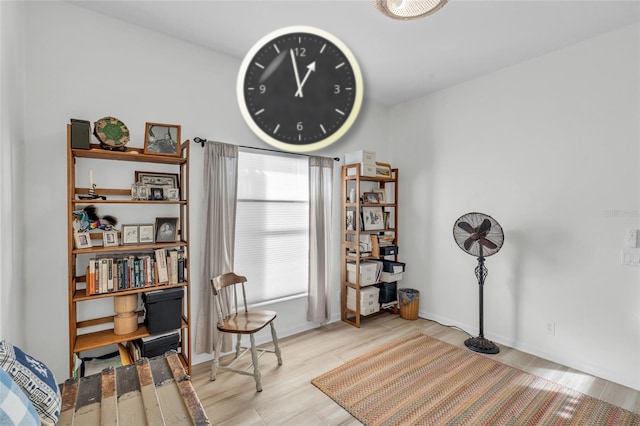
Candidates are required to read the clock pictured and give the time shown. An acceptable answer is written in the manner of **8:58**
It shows **12:58**
